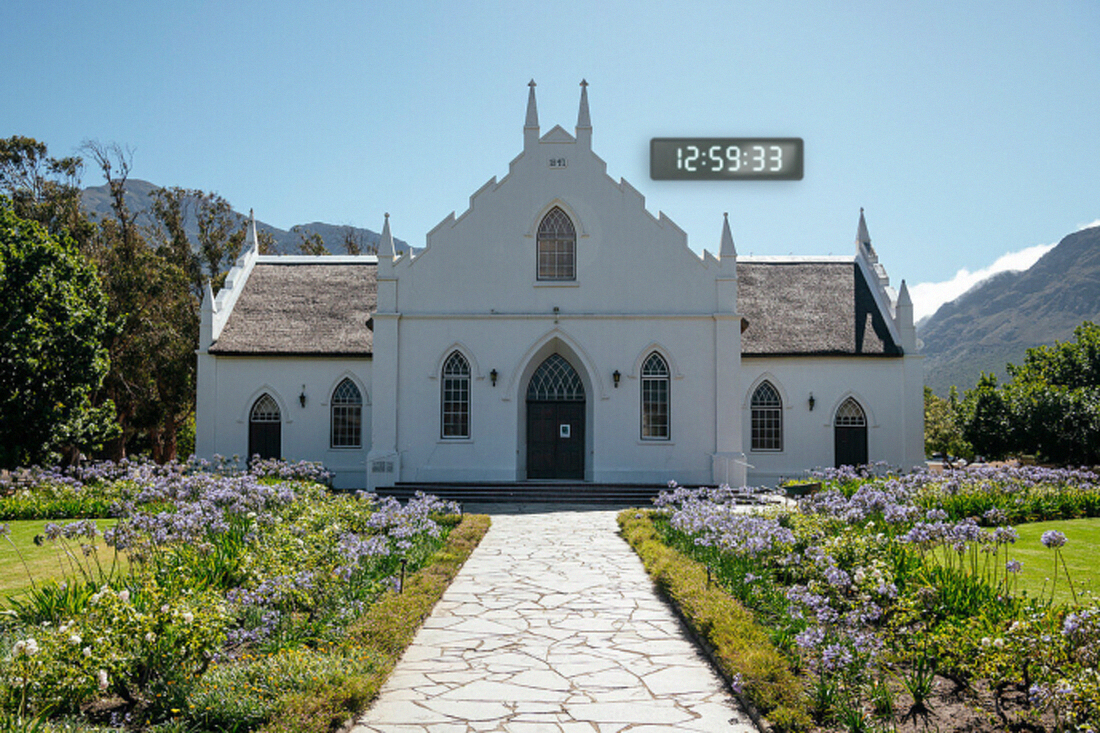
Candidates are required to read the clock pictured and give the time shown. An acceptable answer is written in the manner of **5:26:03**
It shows **12:59:33**
